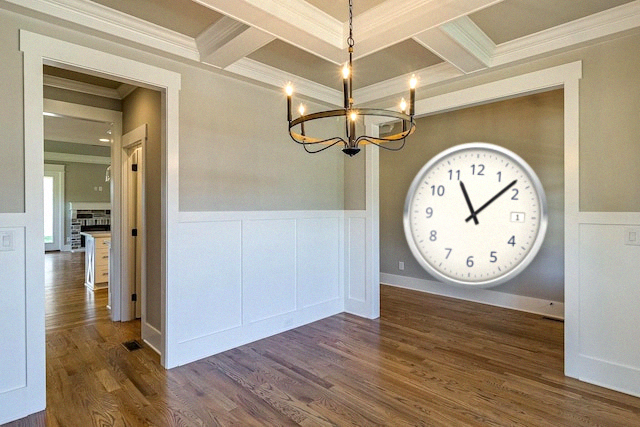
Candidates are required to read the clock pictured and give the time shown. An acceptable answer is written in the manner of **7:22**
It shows **11:08**
